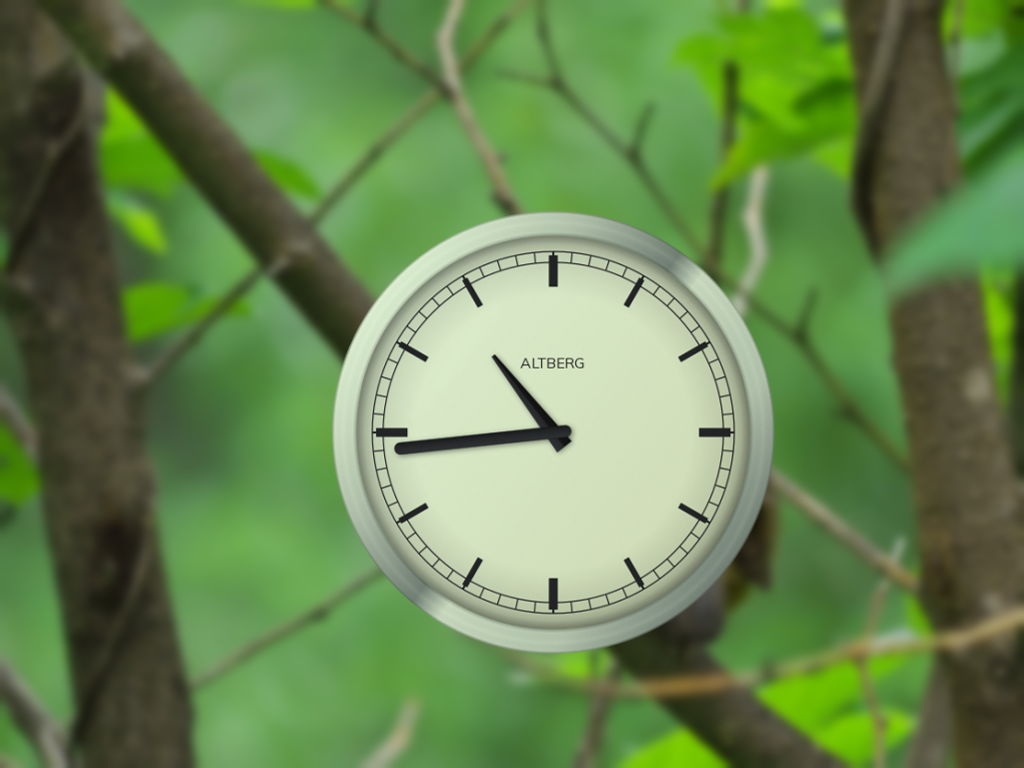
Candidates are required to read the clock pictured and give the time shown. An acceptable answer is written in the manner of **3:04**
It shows **10:44**
